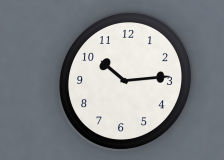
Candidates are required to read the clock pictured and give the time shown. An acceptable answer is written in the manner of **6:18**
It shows **10:14**
